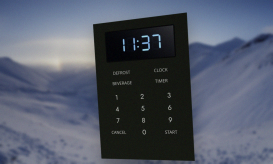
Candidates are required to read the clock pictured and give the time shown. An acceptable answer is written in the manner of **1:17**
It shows **11:37**
